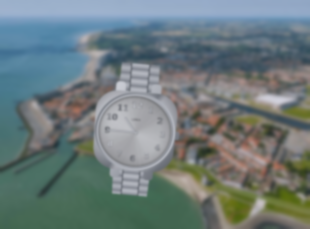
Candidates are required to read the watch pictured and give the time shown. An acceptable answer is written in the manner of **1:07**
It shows **10:45**
